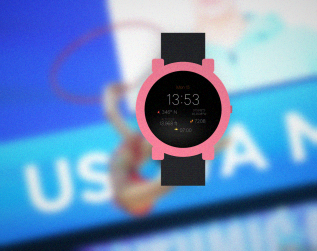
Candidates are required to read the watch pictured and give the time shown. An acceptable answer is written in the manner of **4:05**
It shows **13:53**
